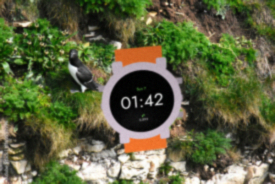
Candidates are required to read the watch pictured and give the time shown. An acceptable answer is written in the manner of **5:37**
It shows **1:42**
